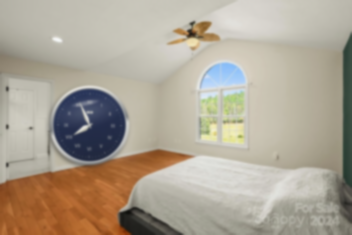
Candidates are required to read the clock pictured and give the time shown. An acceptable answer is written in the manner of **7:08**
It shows **7:56**
